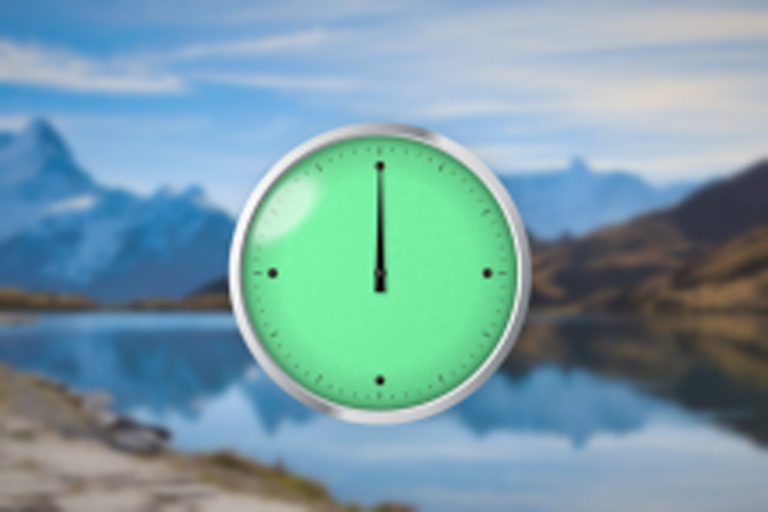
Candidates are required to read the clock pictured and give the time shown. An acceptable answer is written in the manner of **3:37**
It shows **12:00**
